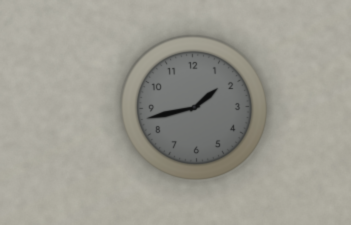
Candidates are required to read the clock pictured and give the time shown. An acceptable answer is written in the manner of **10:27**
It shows **1:43**
